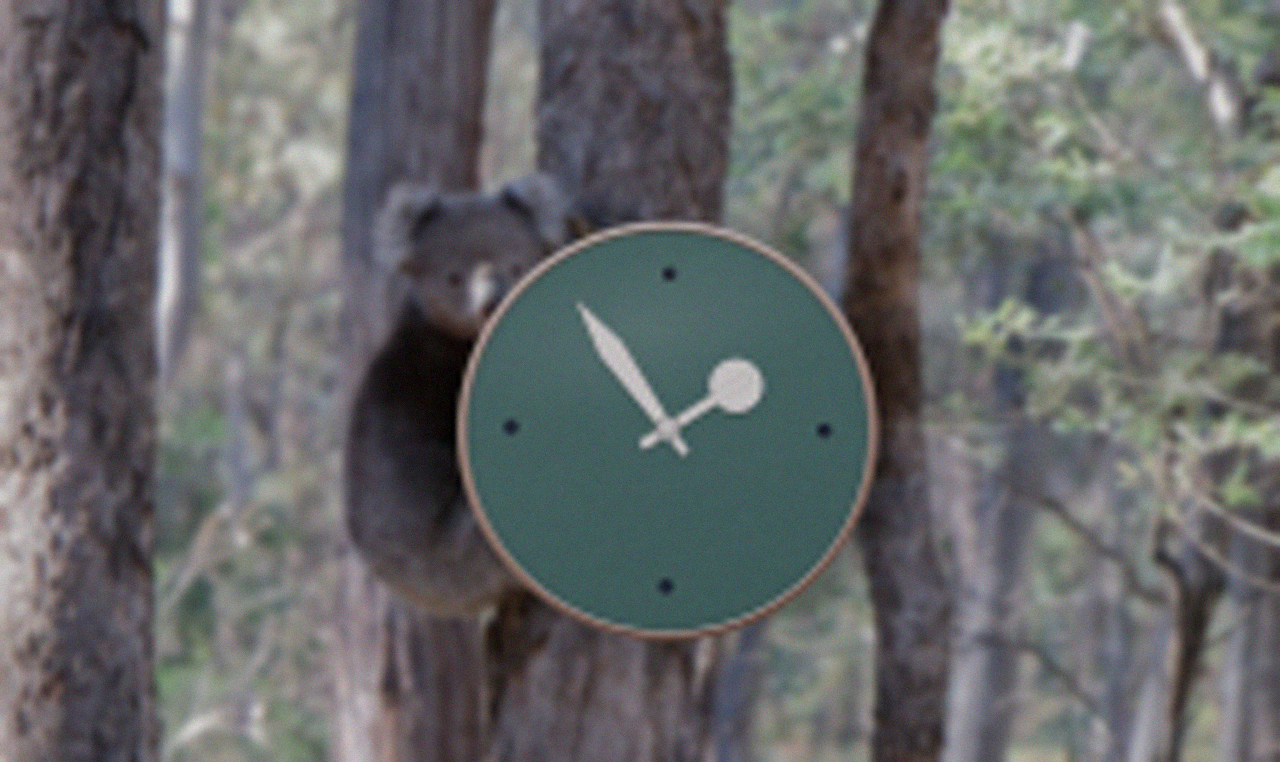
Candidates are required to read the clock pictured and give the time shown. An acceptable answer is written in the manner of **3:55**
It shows **1:54**
